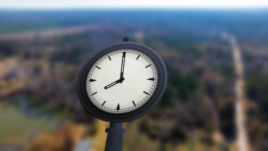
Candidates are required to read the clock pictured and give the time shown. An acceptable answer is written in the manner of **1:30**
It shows **8:00**
